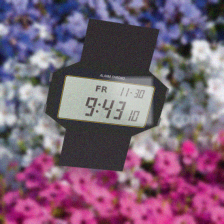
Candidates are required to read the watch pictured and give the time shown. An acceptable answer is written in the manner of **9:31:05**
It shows **9:43:10**
